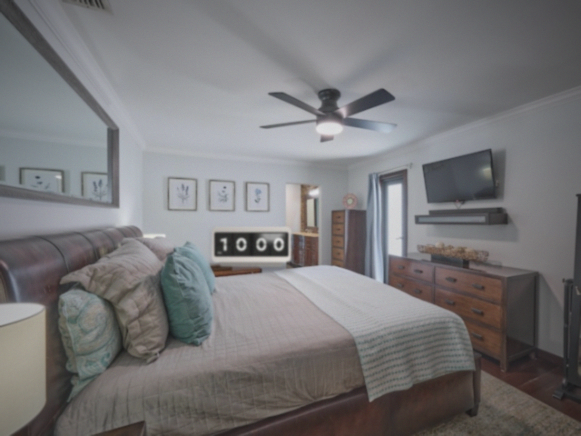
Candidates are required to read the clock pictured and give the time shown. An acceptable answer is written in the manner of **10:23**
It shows **10:00**
